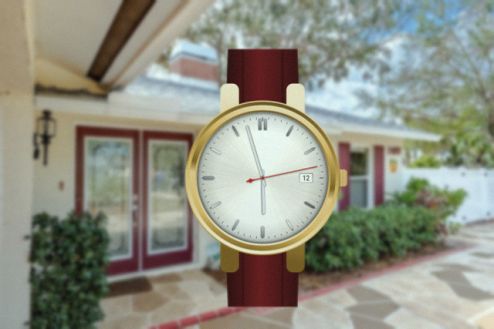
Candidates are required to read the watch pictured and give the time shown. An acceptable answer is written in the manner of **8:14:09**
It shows **5:57:13**
